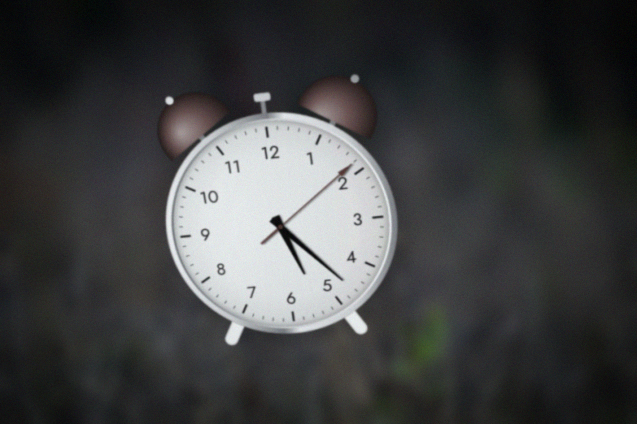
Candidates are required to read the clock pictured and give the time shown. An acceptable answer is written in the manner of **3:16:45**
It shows **5:23:09**
